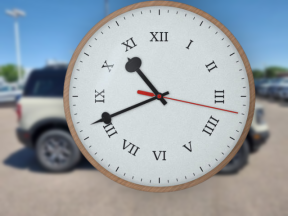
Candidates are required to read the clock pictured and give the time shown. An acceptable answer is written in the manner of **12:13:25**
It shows **10:41:17**
